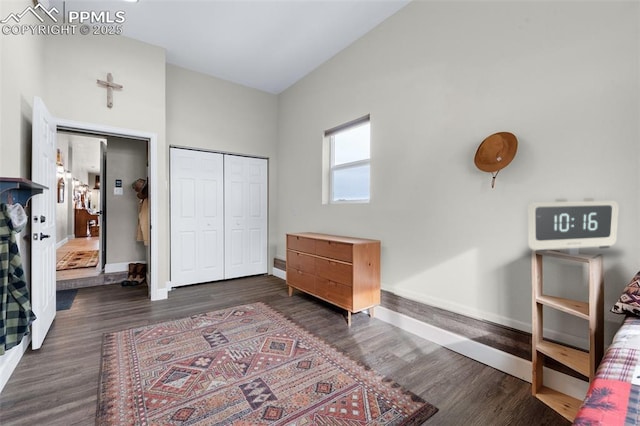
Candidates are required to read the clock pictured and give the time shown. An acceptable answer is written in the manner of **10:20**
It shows **10:16**
